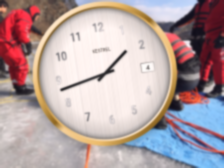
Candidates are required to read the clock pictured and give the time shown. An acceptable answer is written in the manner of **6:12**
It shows **1:43**
